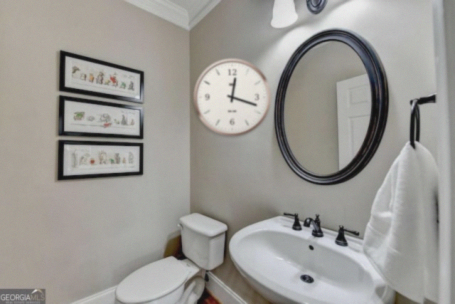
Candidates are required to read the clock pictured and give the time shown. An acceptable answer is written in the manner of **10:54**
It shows **12:18**
